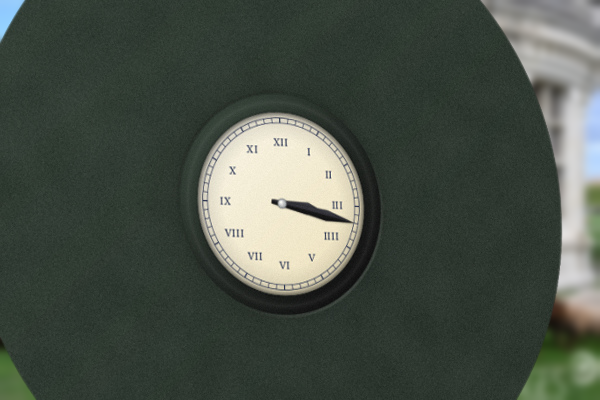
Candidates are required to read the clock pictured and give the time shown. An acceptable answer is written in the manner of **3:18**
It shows **3:17**
